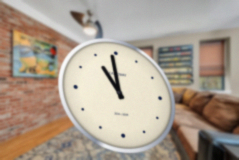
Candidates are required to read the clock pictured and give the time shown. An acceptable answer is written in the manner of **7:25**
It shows **10:59**
